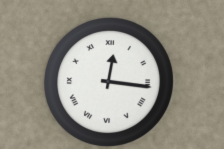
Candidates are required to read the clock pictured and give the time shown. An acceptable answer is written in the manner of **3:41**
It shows **12:16**
